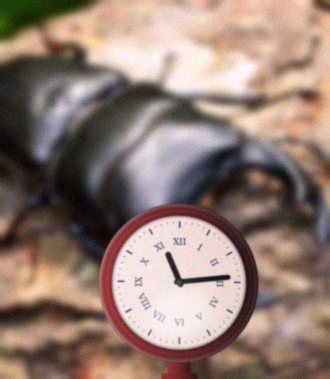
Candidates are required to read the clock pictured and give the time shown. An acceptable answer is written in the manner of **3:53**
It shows **11:14**
